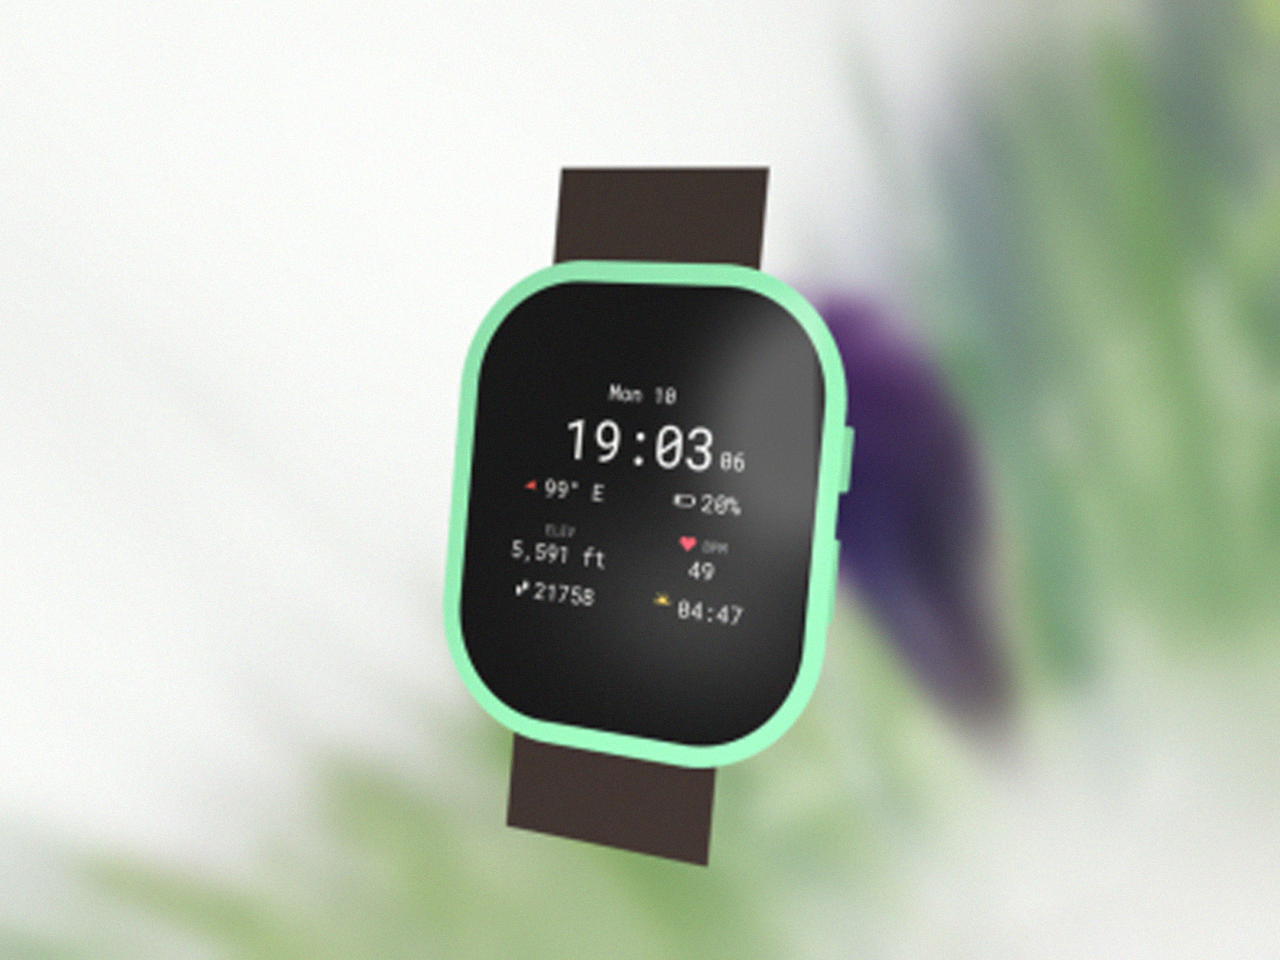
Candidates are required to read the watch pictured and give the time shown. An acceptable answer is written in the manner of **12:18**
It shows **19:03**
